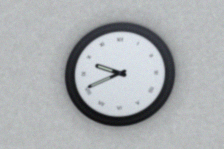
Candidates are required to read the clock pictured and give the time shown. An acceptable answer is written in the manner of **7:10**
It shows **9:41**
